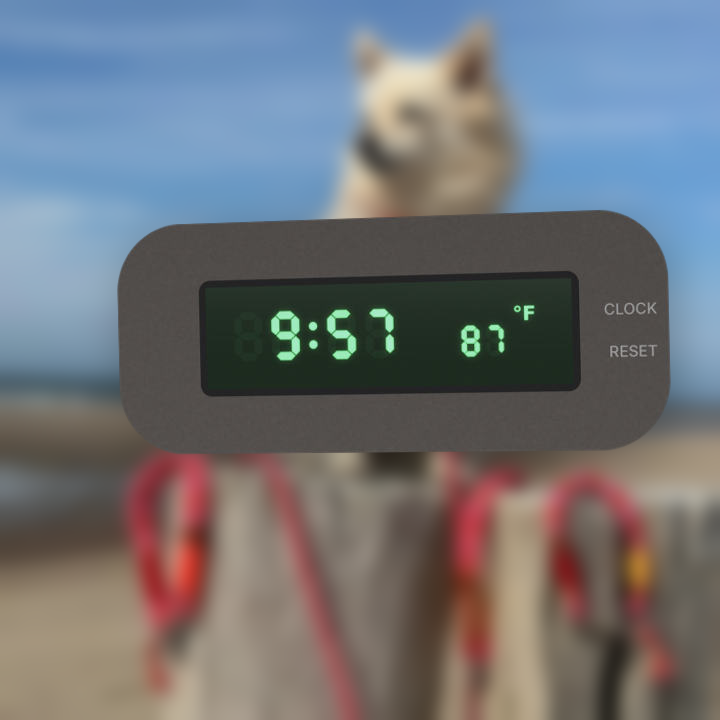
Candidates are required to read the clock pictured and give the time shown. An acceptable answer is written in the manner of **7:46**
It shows **9:57**
